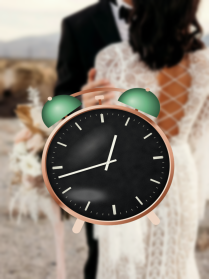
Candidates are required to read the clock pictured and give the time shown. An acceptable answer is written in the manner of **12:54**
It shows **12:43**
